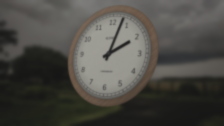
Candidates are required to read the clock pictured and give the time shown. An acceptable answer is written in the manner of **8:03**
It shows **2:03**
